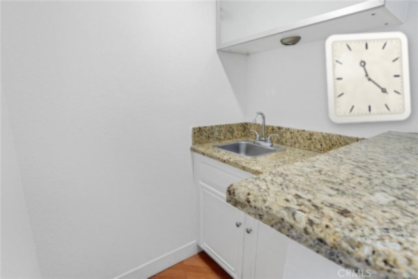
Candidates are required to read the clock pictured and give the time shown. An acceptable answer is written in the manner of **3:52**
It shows **11:22**
